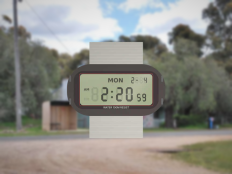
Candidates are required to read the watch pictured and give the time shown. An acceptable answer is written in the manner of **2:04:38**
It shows **2:20:59**
